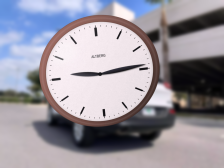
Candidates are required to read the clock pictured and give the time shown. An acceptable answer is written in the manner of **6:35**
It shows **9:14**
